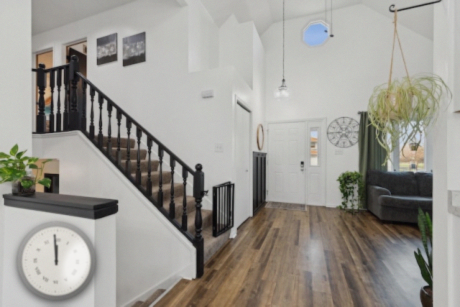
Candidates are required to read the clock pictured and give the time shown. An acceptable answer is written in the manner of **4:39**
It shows **11:59**
